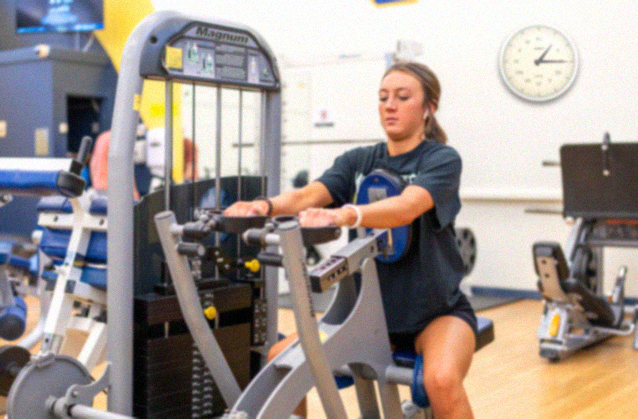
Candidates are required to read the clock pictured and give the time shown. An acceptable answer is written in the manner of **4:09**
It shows **1:15**
